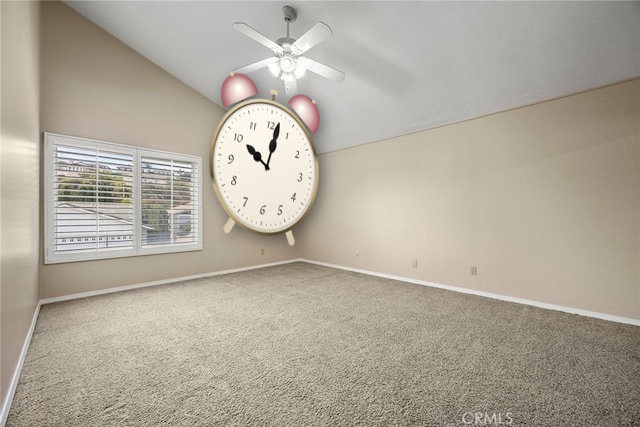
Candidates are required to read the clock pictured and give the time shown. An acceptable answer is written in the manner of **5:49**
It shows **10:02**
